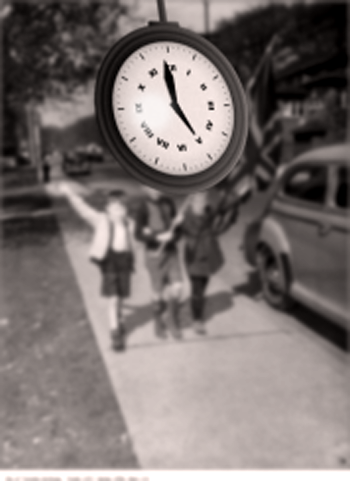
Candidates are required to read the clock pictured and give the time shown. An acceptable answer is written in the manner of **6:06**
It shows **4:59**
